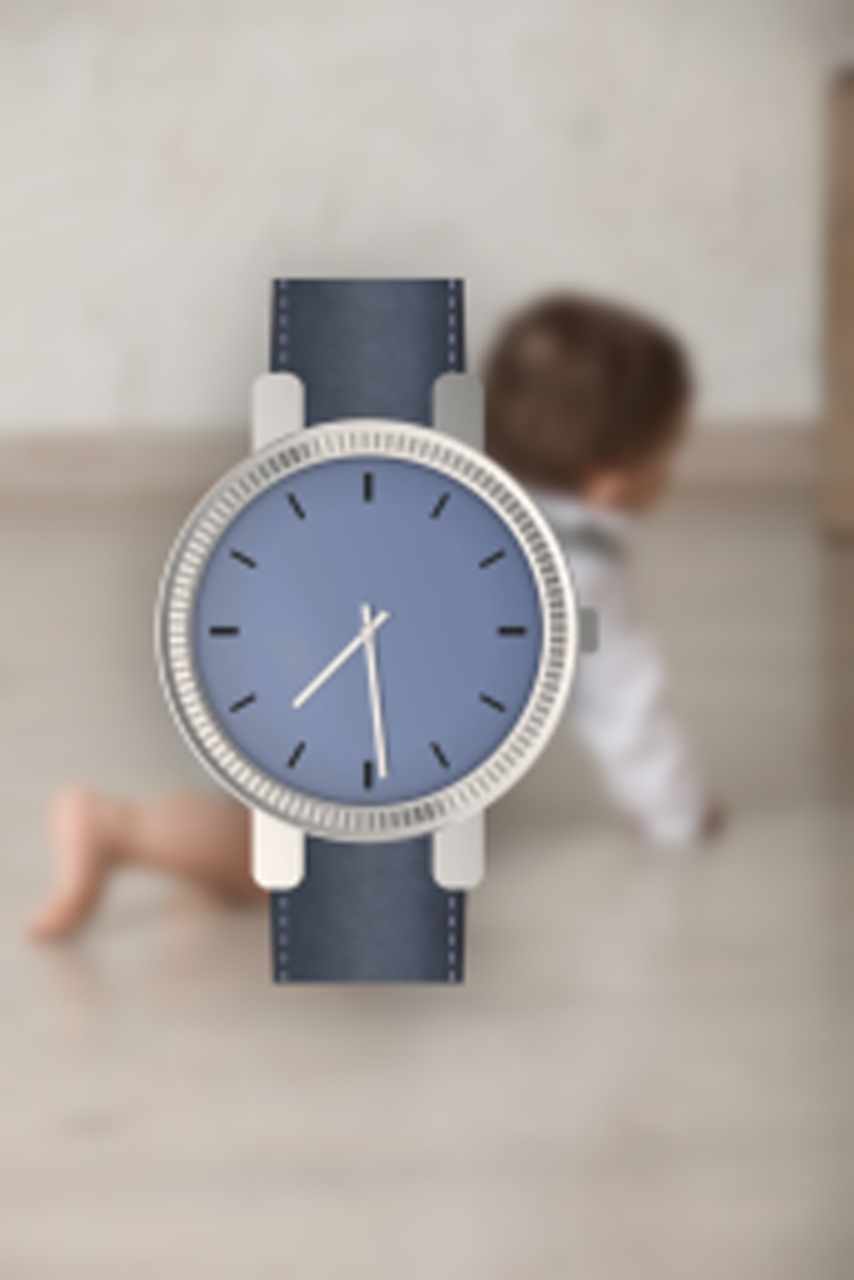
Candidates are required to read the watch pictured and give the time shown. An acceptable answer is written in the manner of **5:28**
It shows **7:29**
